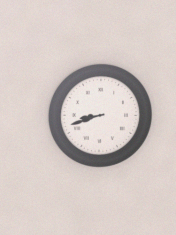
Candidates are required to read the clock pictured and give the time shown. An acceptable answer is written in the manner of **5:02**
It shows **8:42**
